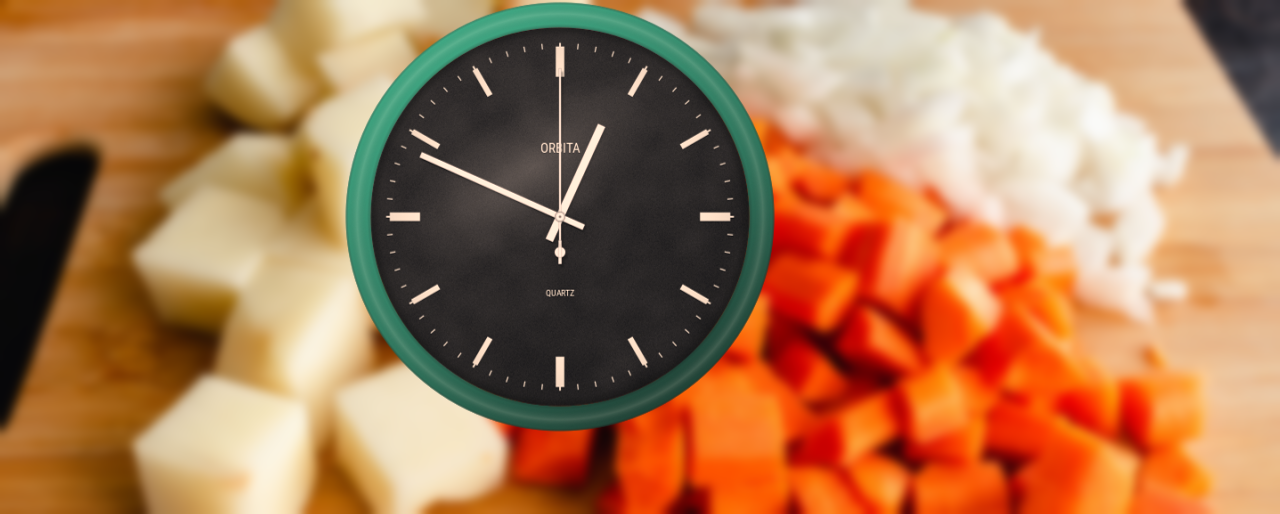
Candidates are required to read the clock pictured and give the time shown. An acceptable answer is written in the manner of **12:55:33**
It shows **12:49:00**
